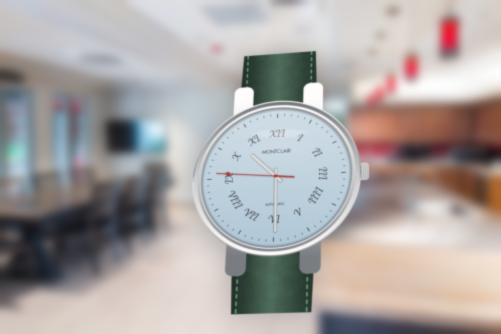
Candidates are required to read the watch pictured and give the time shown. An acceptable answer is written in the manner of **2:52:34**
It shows **10:29:46**
